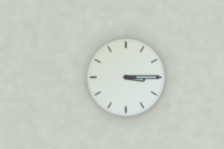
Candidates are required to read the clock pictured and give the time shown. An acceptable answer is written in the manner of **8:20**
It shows **3:15**
